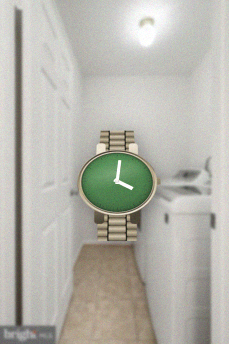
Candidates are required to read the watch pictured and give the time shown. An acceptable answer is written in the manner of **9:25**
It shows **4:01**
